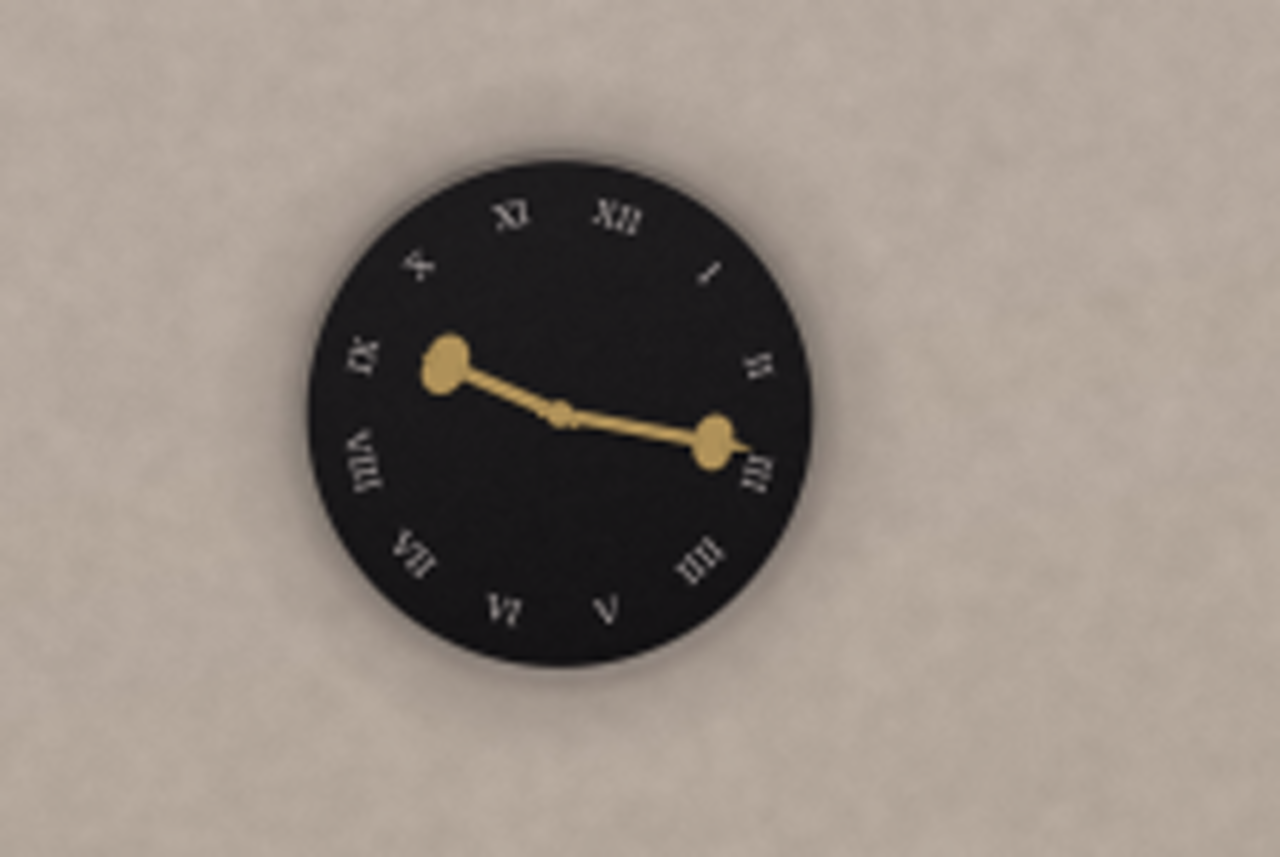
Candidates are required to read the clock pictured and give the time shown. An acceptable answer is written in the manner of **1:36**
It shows **9:14**
